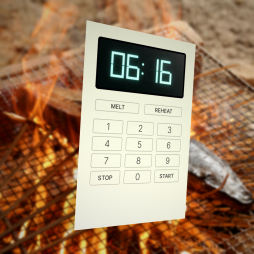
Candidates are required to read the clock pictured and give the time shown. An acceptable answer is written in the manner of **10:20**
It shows **6:16**
